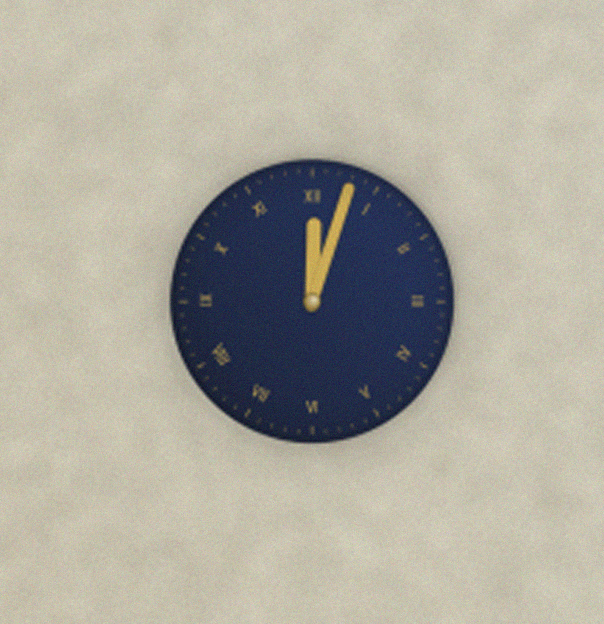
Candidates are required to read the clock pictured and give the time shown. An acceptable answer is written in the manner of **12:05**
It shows **12:03**
